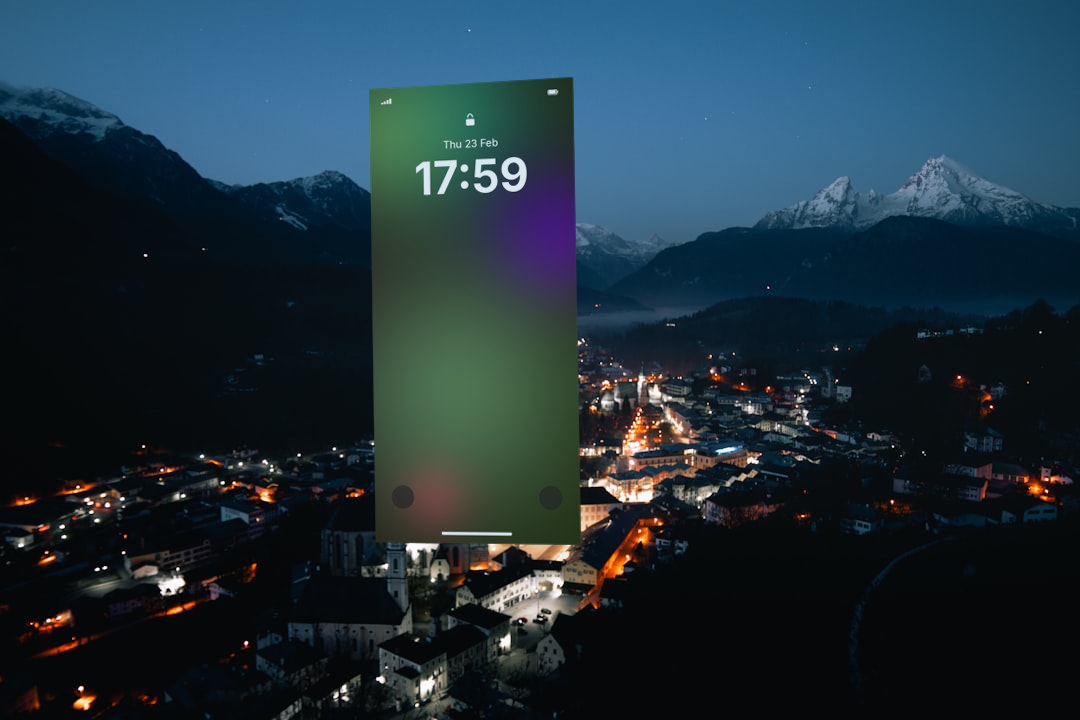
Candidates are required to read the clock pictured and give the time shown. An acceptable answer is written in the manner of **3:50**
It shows **17:59**
